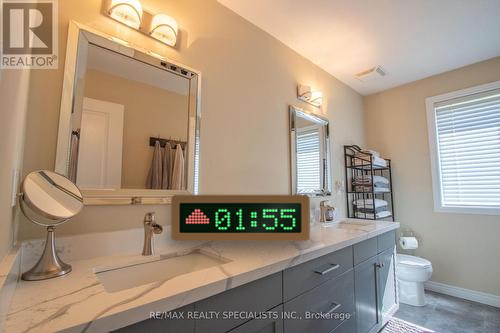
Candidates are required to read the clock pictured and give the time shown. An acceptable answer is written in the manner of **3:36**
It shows **1:55**
